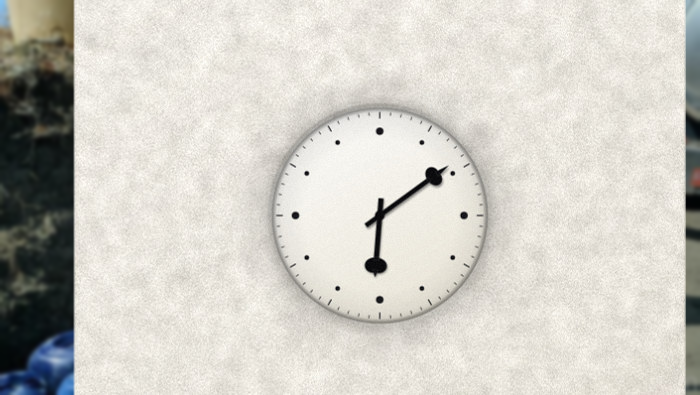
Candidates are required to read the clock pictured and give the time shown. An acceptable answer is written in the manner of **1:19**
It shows **6:09**
